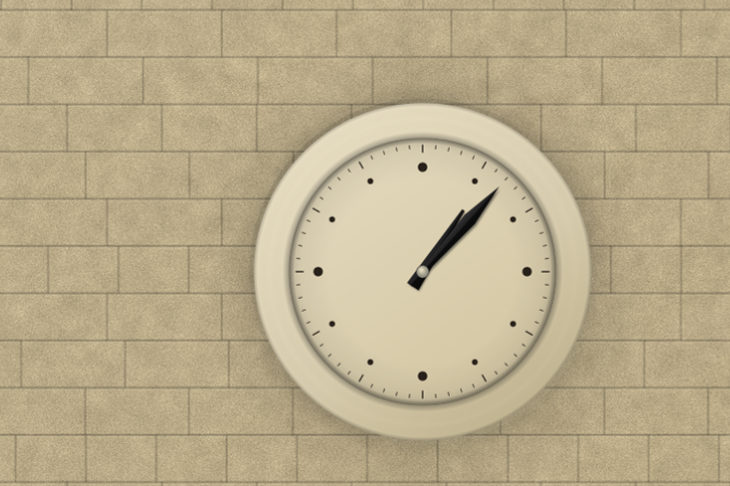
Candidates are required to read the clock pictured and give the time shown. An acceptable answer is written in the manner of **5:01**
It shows **1:07**
